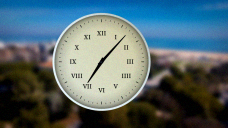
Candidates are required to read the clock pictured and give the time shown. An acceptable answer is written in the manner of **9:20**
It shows **7:07**
